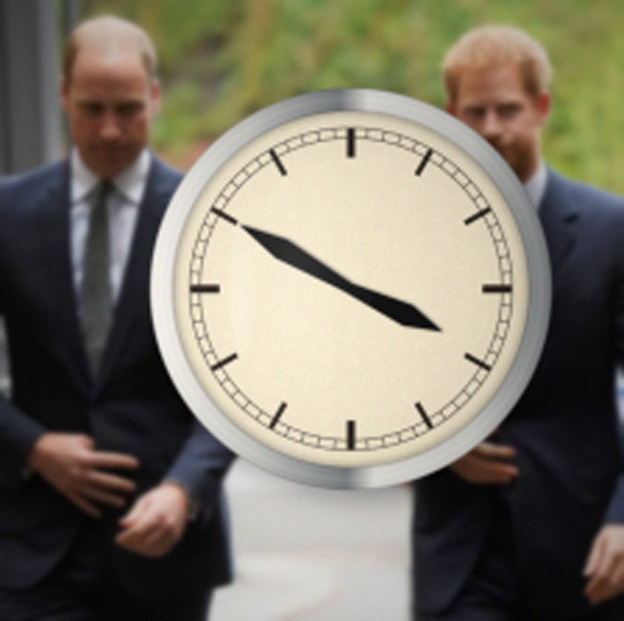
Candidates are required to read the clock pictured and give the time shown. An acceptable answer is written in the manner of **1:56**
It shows **3:50**
